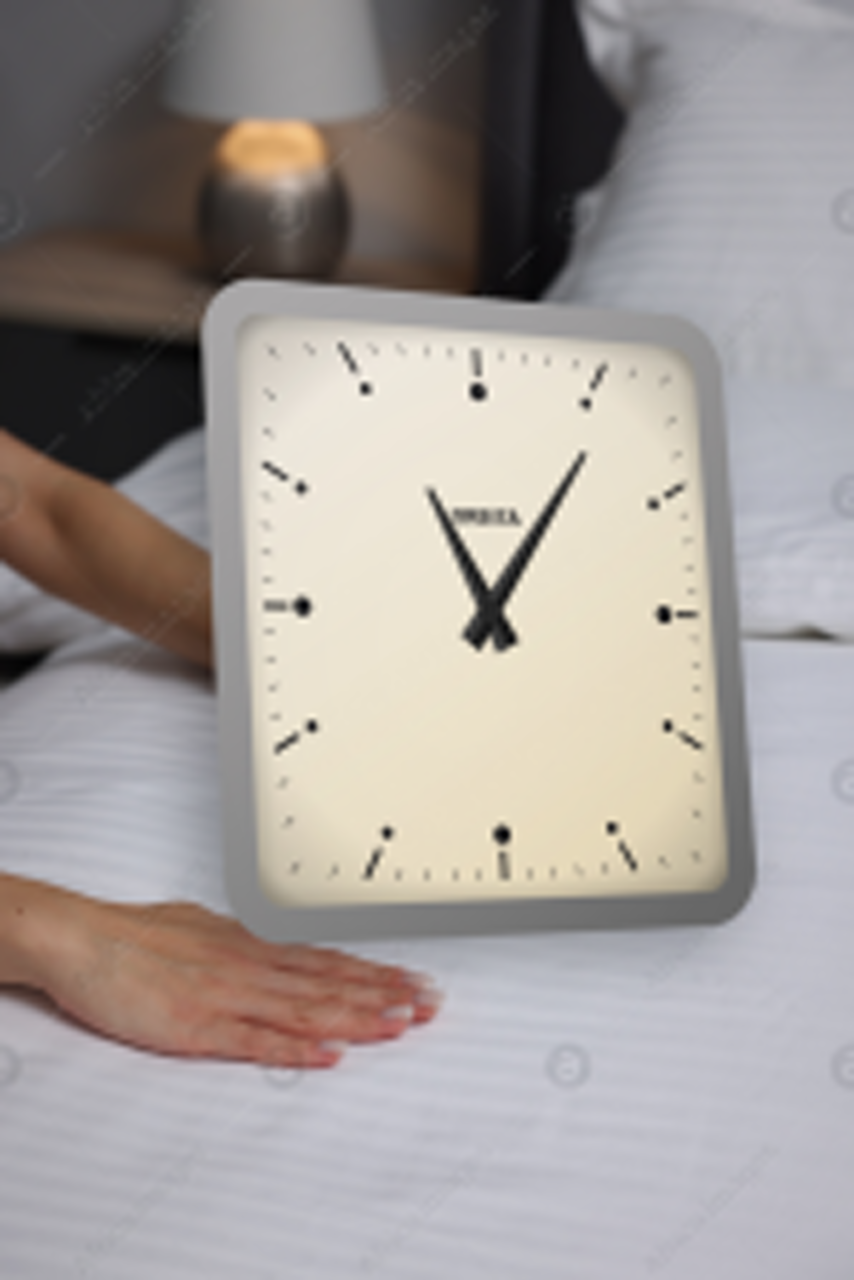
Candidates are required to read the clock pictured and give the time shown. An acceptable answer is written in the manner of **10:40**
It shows **11:06**
